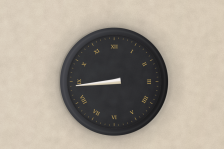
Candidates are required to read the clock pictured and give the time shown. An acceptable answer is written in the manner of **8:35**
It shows **8:44**
